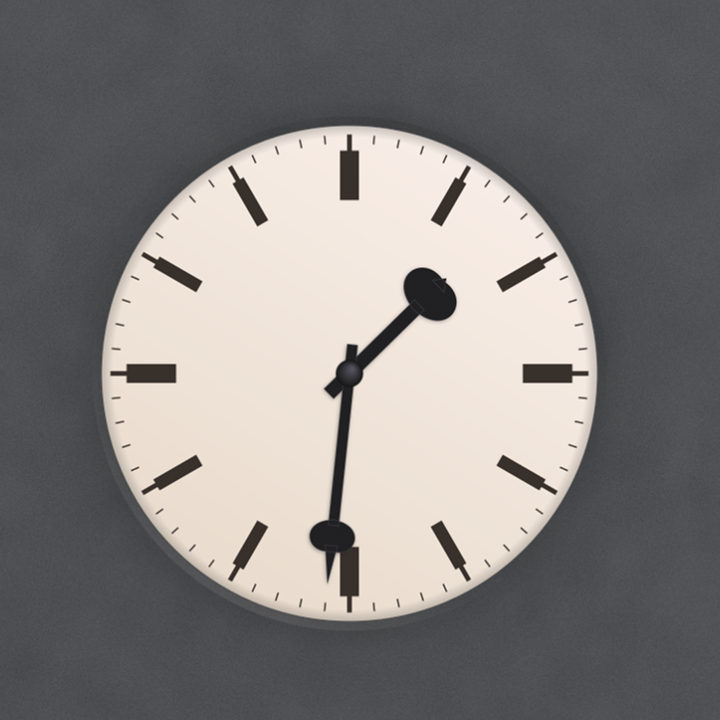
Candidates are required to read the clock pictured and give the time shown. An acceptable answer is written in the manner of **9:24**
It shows **1:31**
